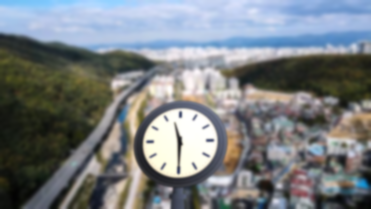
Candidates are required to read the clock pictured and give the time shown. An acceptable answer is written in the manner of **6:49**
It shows **11:30**
